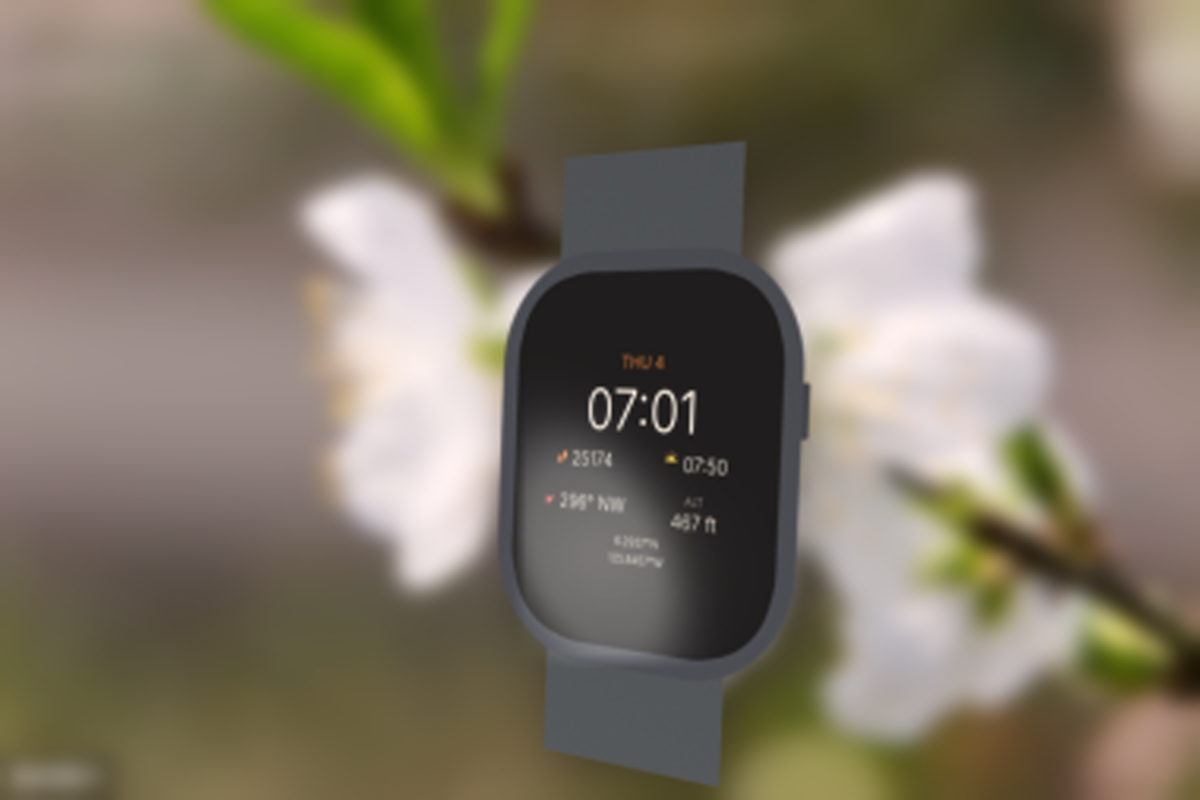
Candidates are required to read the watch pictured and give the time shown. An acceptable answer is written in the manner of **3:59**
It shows **7:01**
